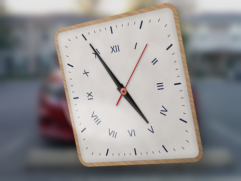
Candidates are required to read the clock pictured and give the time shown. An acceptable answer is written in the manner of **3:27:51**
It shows **4:55:07**
